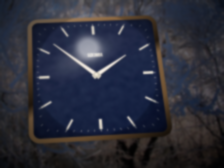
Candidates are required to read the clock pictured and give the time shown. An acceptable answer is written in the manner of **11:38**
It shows **1:52**
